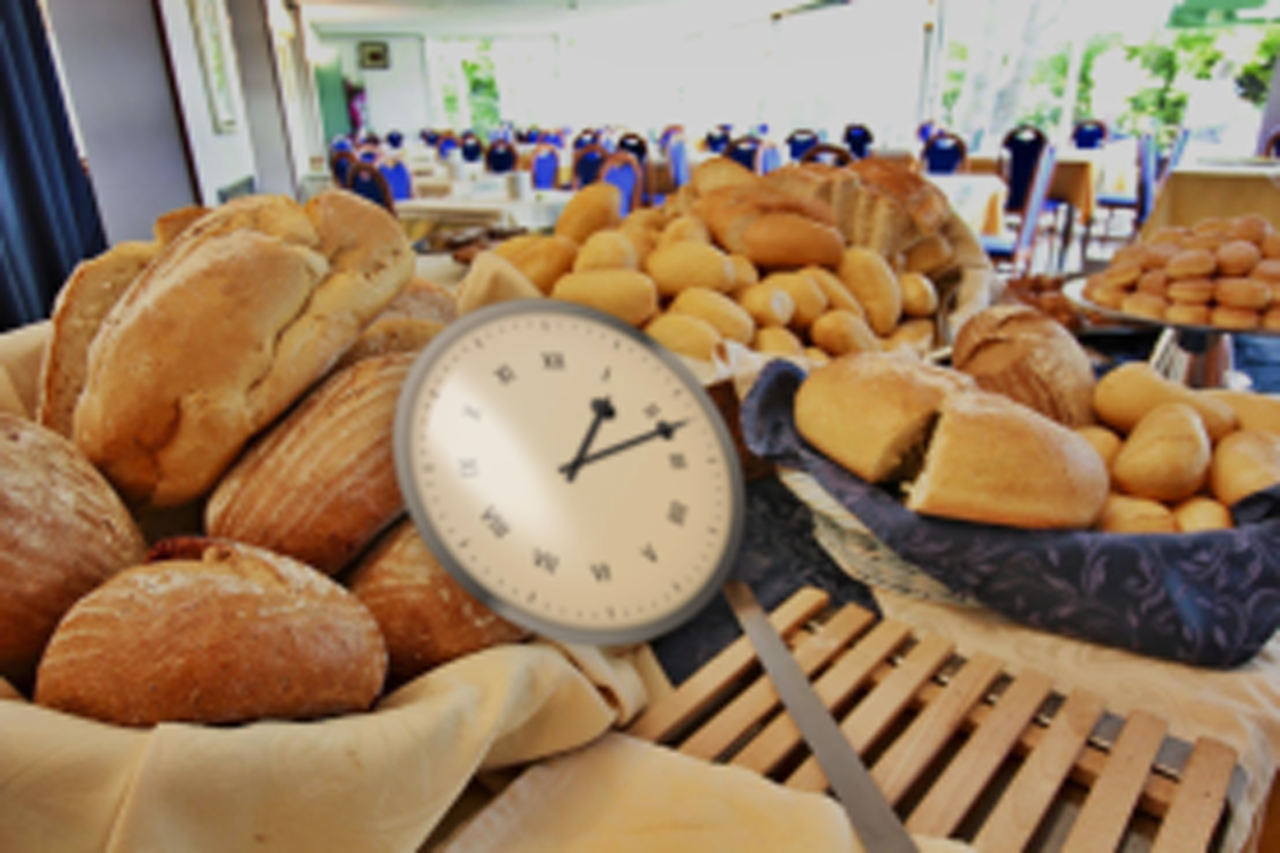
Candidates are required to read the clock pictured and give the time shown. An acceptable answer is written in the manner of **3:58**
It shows **1:12**
